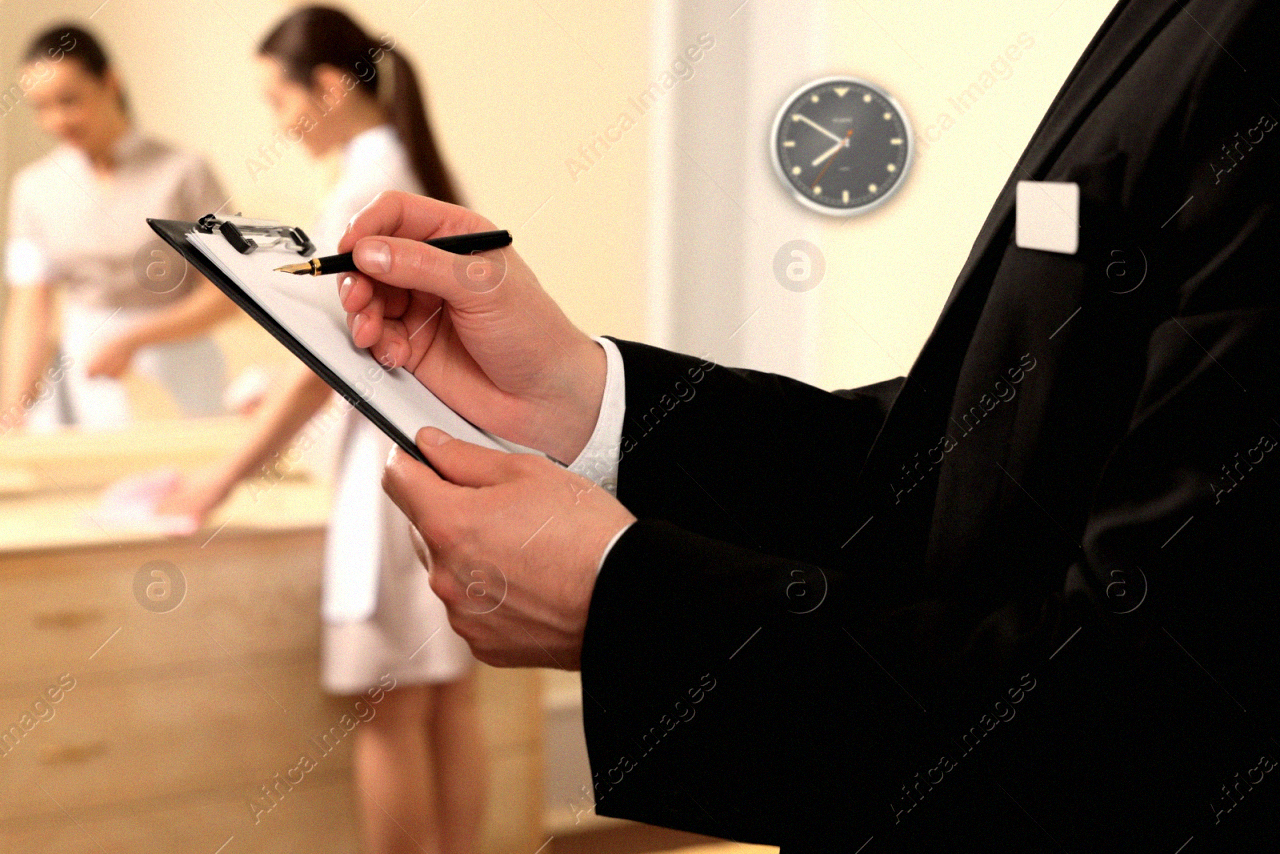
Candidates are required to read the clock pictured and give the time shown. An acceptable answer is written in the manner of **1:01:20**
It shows **7:50:36**
